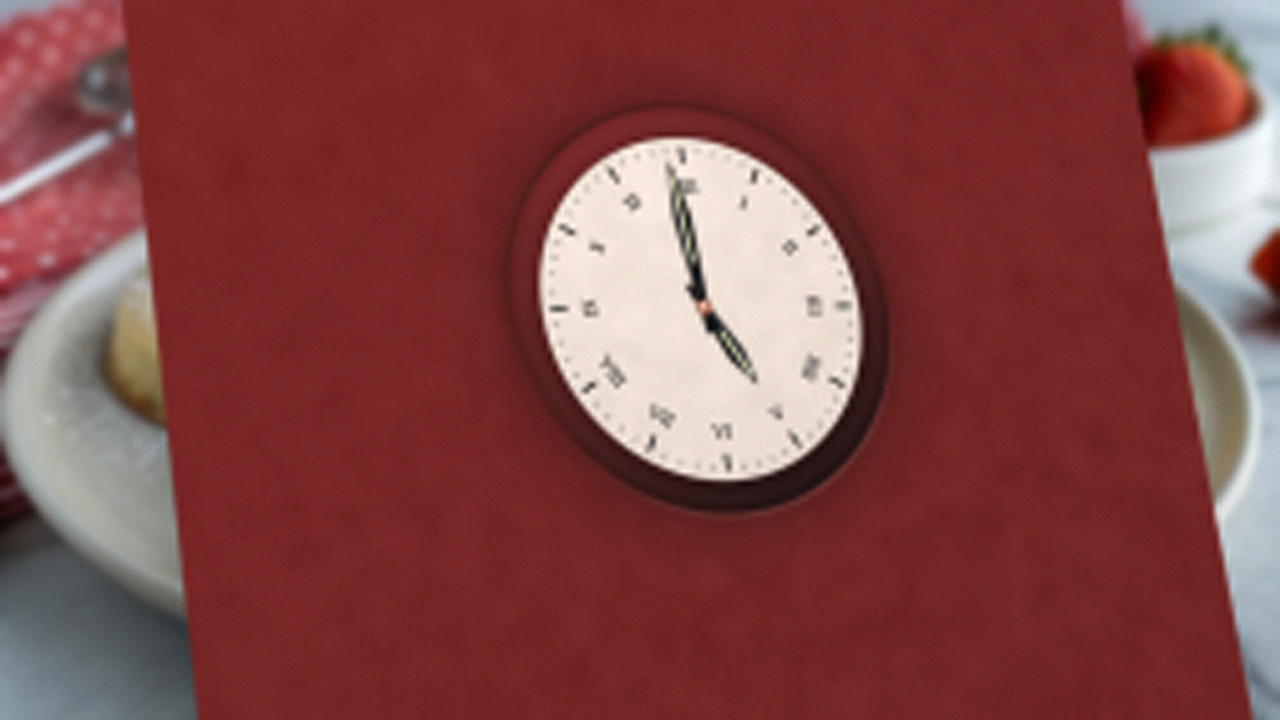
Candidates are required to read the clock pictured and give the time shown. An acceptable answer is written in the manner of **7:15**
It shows **4:59**
